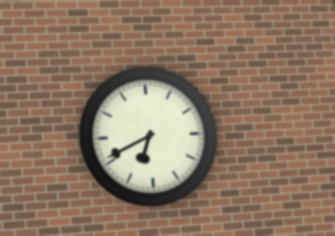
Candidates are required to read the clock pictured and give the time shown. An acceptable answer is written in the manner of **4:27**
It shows **6:41**
